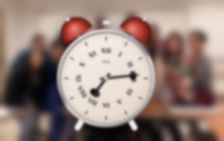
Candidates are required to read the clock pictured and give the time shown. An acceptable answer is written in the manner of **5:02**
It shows **7:14**
